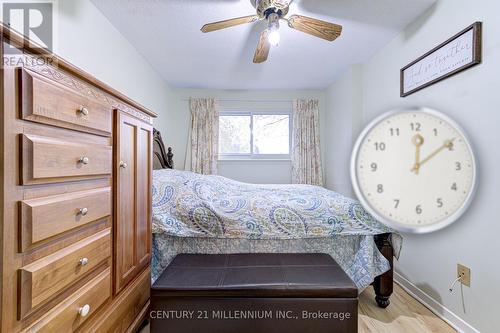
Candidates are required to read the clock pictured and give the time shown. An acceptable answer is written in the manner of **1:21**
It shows **12:09**
